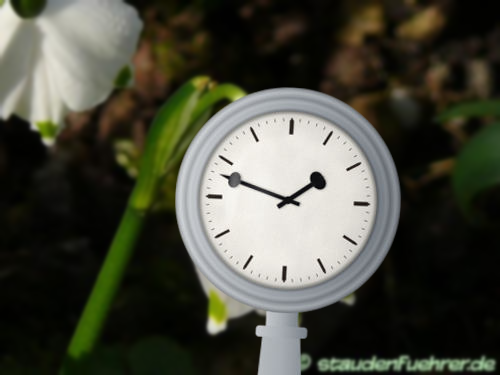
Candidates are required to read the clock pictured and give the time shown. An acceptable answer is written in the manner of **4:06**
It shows **1:48**
